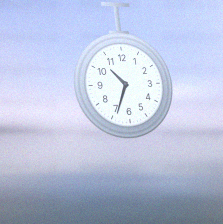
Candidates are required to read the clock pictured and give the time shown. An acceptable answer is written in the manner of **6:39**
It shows **10:34**
